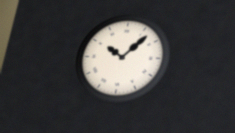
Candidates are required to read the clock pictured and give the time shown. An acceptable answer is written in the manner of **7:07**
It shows **10:07**
